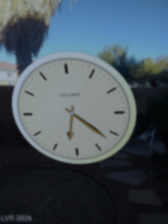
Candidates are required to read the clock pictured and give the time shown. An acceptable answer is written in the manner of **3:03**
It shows **6:22**
